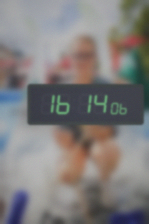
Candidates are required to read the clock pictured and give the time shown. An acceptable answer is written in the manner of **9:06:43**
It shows **16:14:06**
